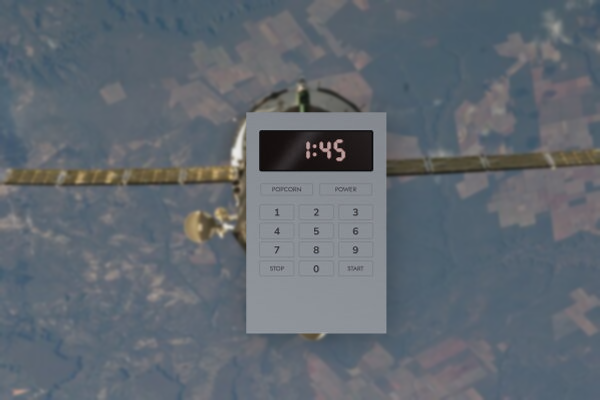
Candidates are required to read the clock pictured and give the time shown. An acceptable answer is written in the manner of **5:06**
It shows **1:45**
